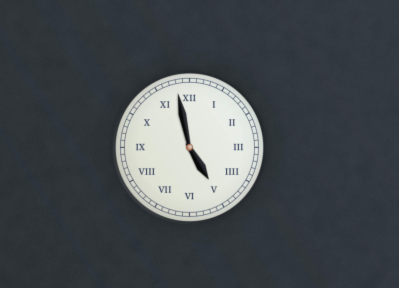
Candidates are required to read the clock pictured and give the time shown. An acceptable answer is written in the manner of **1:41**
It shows **4:58**
